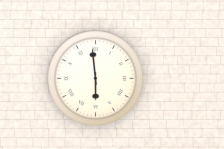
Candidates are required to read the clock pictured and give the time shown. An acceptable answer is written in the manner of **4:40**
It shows **5:59**
